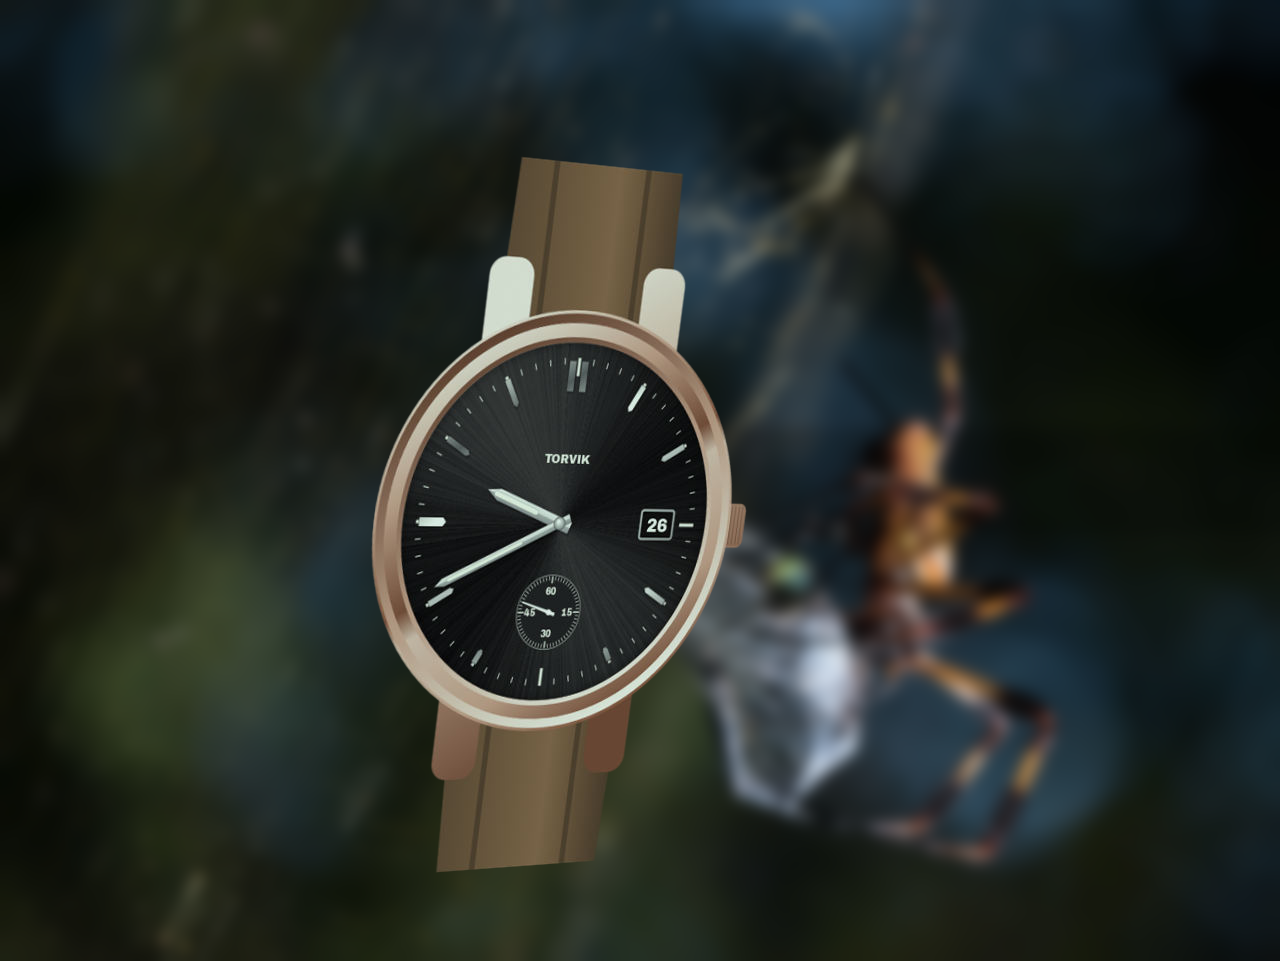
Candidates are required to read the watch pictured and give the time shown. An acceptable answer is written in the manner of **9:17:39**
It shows **9:40:48**
